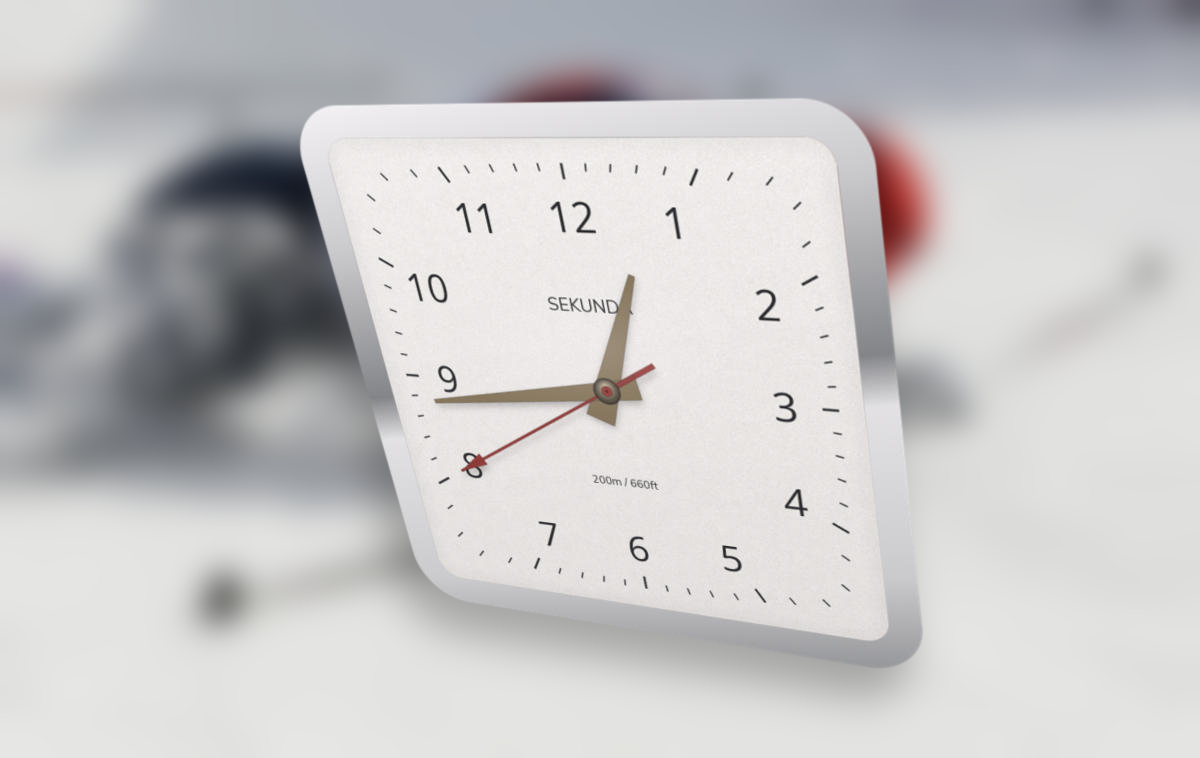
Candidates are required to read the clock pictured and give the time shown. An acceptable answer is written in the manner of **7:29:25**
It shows **12:43:40**
